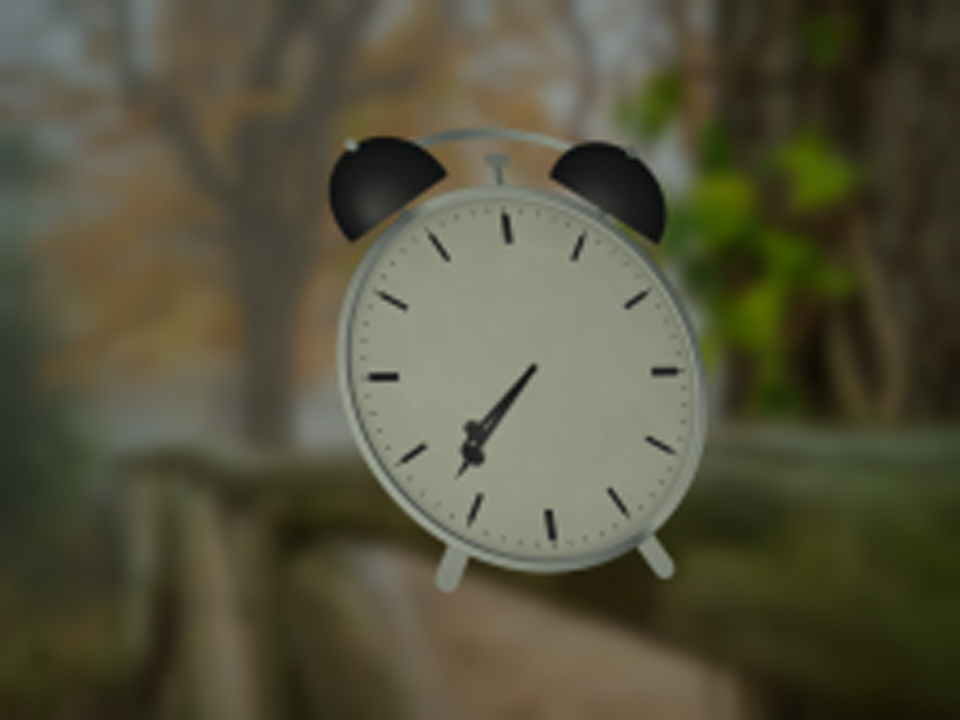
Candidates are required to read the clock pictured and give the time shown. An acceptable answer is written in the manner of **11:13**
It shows **7:37**
